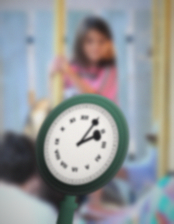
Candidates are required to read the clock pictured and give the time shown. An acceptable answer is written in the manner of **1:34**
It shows **2:05**
